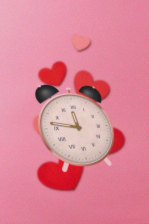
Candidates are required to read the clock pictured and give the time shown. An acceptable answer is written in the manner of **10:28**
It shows **11:47**
